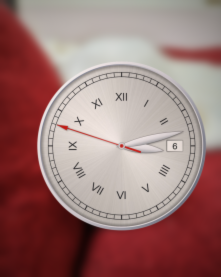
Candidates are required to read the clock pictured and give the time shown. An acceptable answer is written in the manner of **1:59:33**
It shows **3:12:48**
